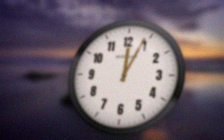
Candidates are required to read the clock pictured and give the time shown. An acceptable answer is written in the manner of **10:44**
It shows **12:04**
